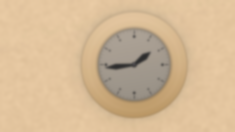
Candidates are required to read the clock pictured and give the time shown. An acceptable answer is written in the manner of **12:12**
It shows **1:44**
